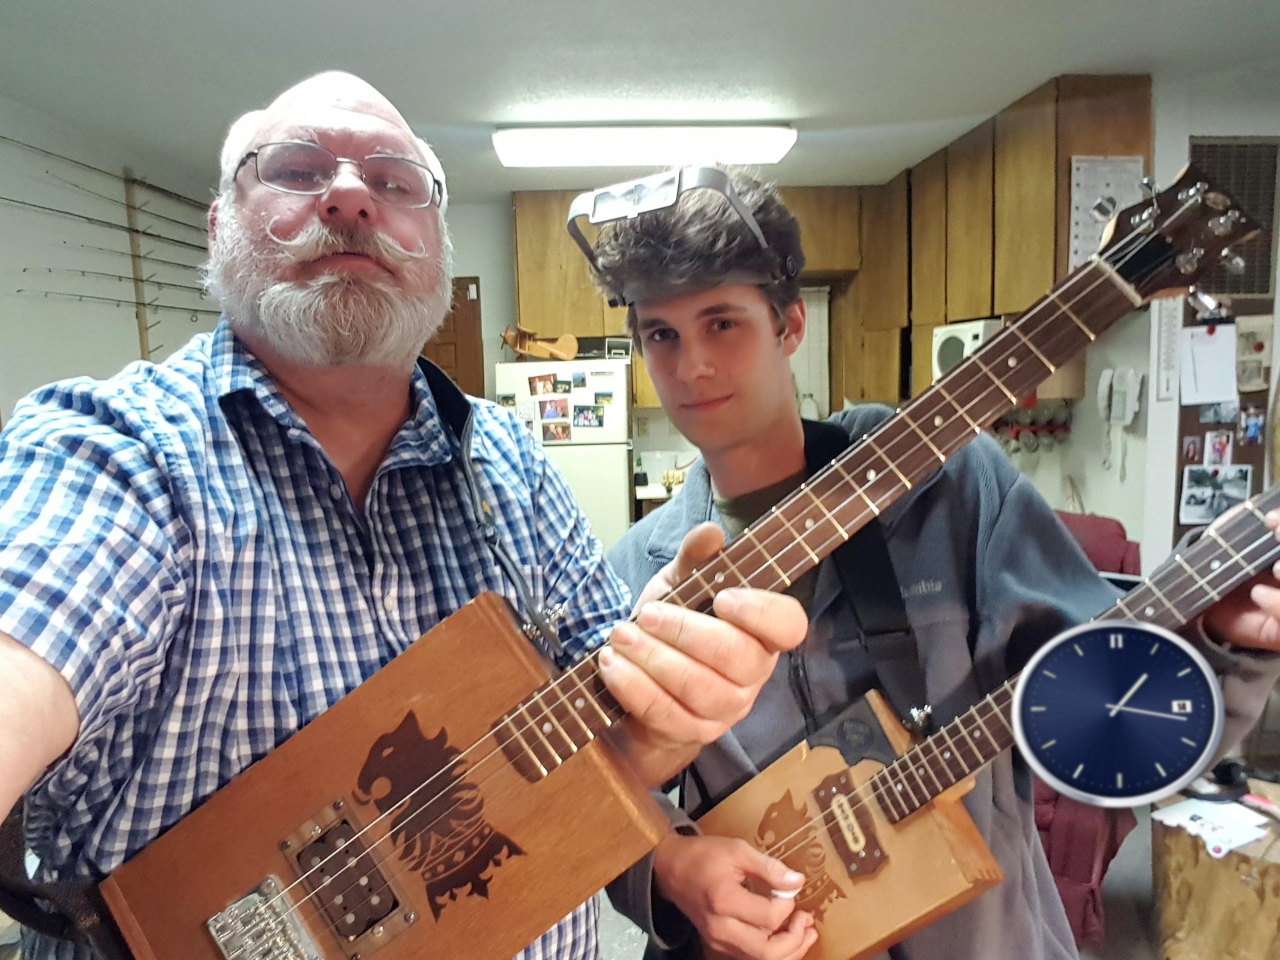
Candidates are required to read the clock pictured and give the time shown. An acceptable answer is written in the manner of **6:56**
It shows **1:17**
